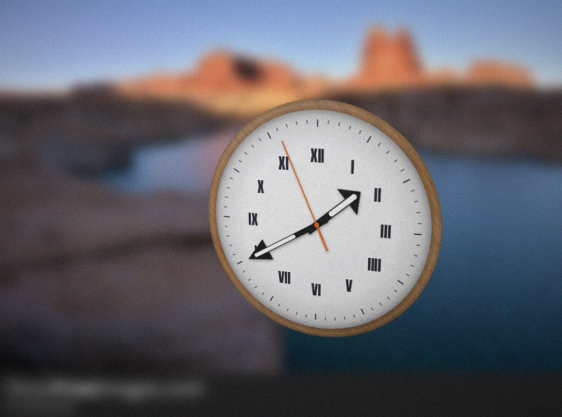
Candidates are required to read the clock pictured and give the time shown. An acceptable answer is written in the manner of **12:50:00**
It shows **1:39:56**
